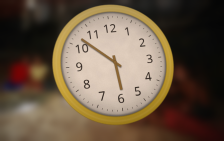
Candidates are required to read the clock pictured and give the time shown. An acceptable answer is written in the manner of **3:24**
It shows **5:52**
